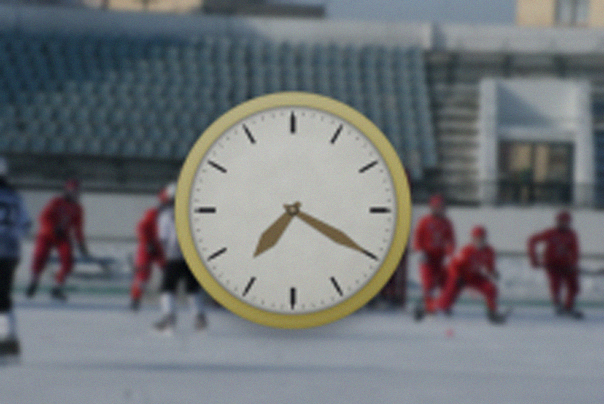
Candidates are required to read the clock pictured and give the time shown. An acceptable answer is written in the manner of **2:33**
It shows **7:20**
